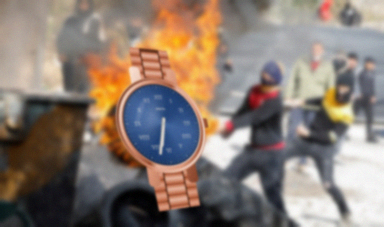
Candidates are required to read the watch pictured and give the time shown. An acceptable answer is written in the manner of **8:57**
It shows **6:33**
